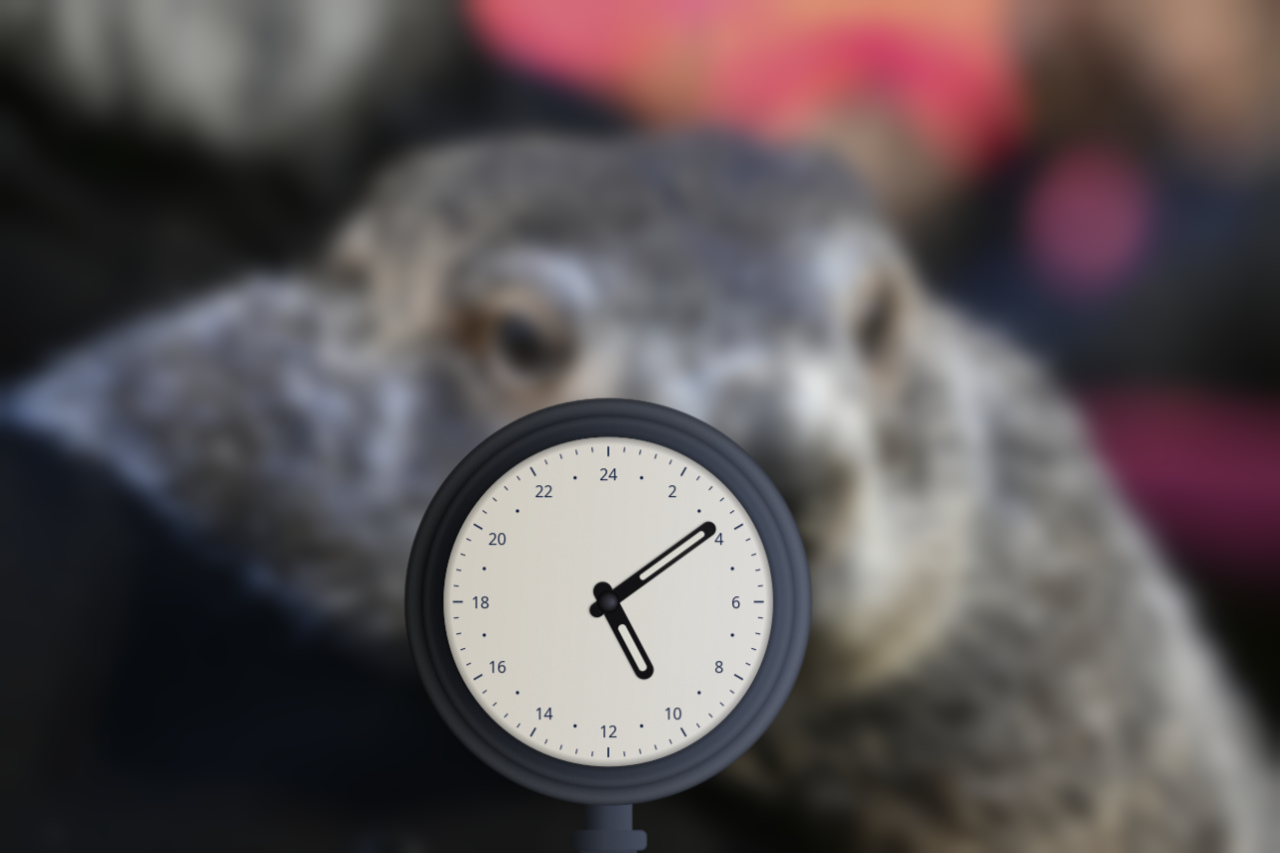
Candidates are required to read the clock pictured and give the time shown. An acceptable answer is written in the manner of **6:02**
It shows **10:09**
